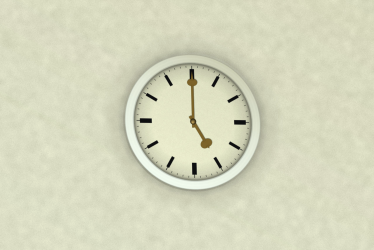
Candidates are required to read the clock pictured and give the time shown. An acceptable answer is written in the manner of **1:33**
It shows **5:00**
